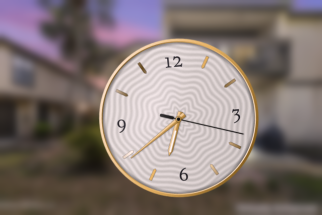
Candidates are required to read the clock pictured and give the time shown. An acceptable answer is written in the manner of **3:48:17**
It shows **6:39:18**
